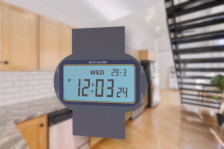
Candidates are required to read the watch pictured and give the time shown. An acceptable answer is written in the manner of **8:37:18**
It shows **12:03:24**
